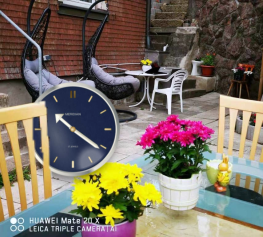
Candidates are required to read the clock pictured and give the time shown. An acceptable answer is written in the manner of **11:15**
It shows **10:21**
